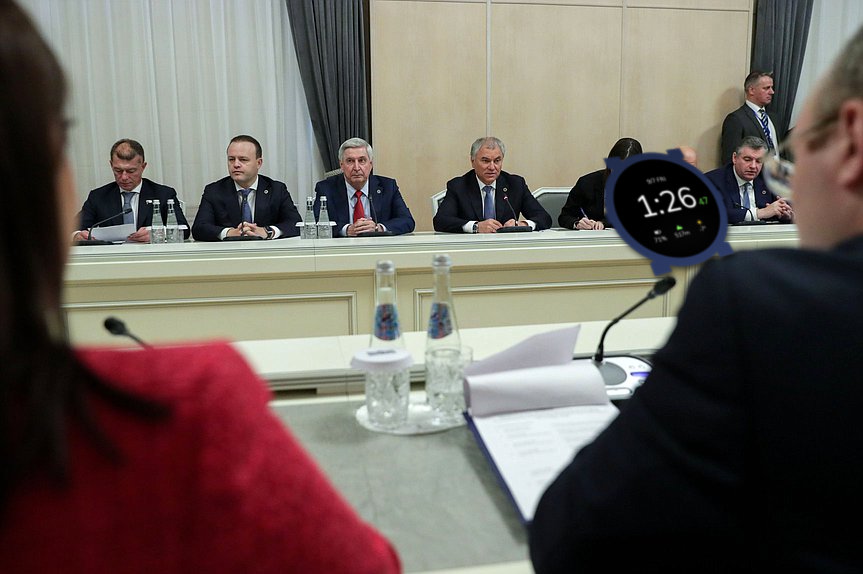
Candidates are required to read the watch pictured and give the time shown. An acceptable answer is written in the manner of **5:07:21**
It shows **1:26:47**
